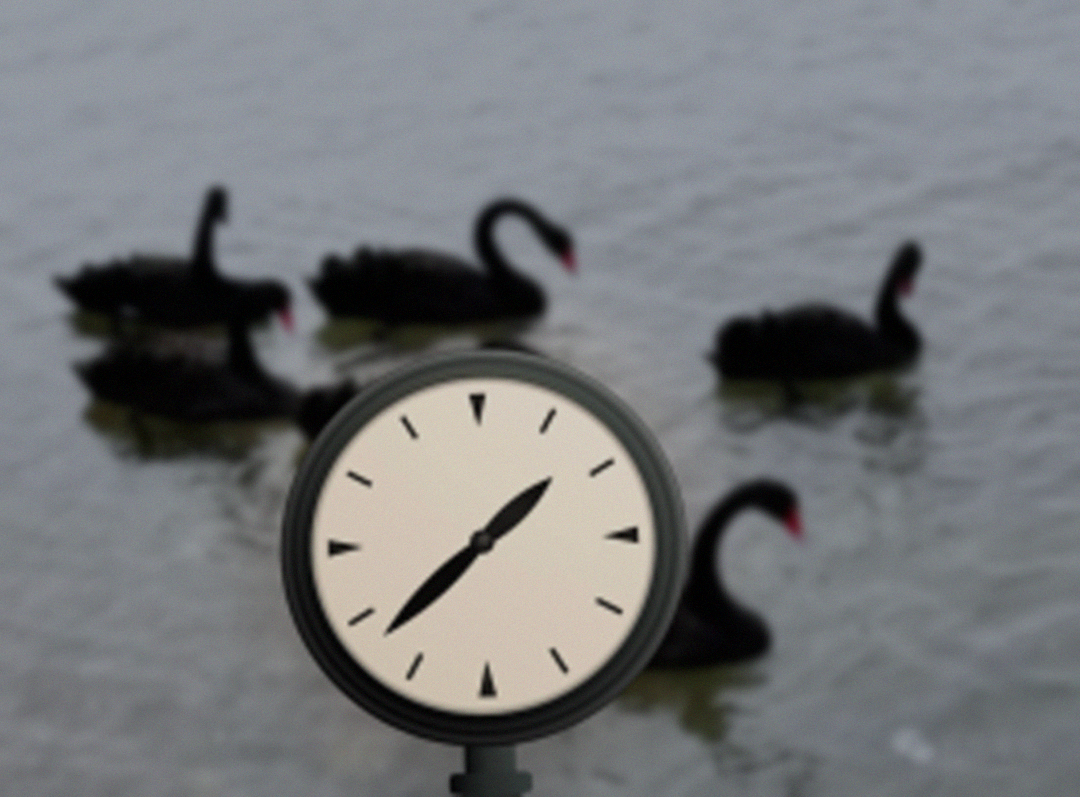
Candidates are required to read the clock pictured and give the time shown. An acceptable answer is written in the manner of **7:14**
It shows **1:38**
